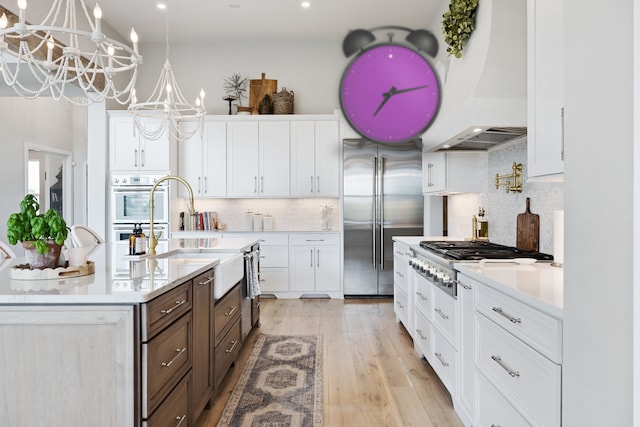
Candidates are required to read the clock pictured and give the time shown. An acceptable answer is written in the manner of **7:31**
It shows **7:13**
